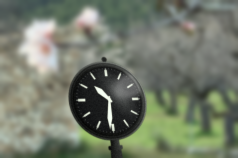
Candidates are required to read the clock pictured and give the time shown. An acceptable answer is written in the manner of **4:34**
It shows **10:31**
